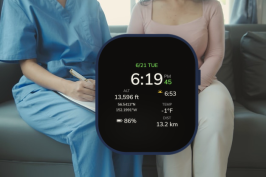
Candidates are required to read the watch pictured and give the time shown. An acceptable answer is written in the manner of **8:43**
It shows **6:19**
